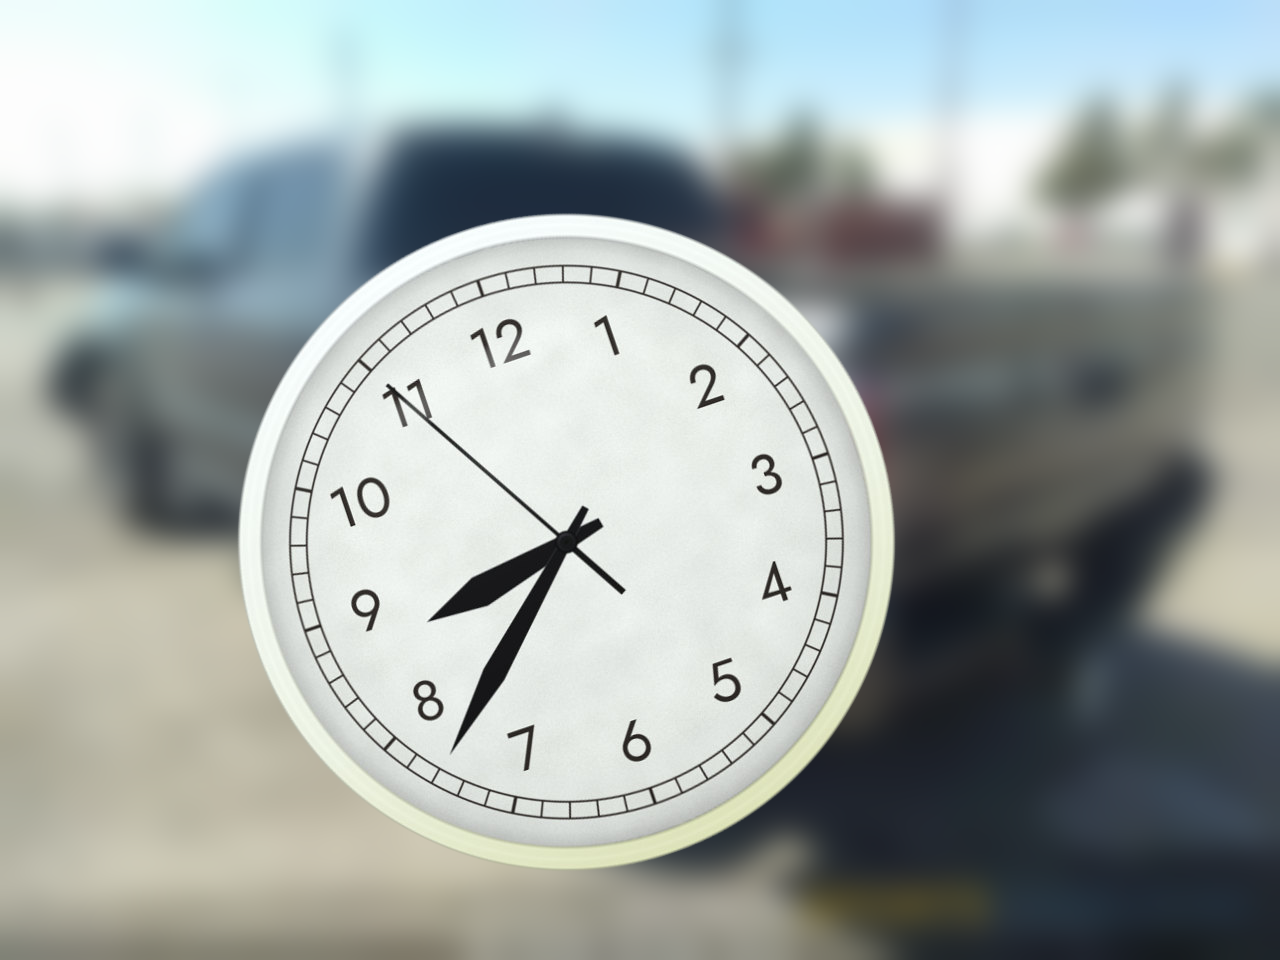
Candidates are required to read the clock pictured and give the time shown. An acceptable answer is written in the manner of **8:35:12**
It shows **8:37:55**
